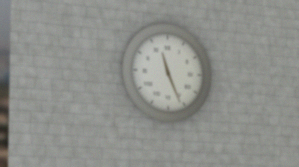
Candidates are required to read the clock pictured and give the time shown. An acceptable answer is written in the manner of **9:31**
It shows **11:26**
